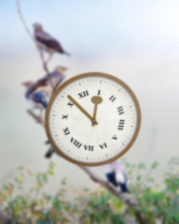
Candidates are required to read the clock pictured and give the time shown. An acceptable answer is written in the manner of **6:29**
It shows **12:56**
